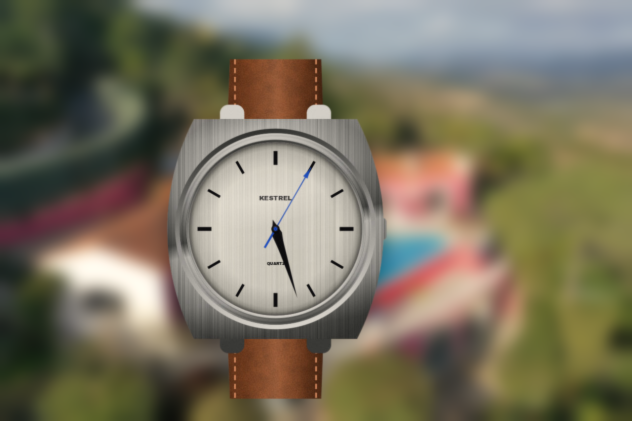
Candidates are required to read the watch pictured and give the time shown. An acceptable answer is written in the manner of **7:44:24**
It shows **5:27:05**
